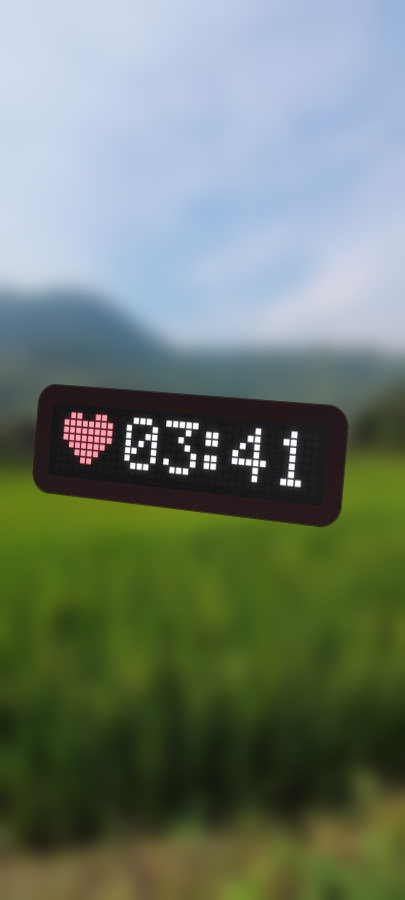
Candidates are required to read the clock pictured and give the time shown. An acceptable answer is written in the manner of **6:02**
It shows **3:41**
